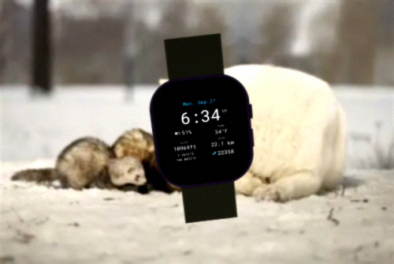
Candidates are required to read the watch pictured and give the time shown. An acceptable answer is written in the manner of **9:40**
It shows **6:34**
